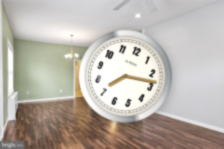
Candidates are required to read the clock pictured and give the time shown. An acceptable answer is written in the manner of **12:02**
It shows **7:13**
